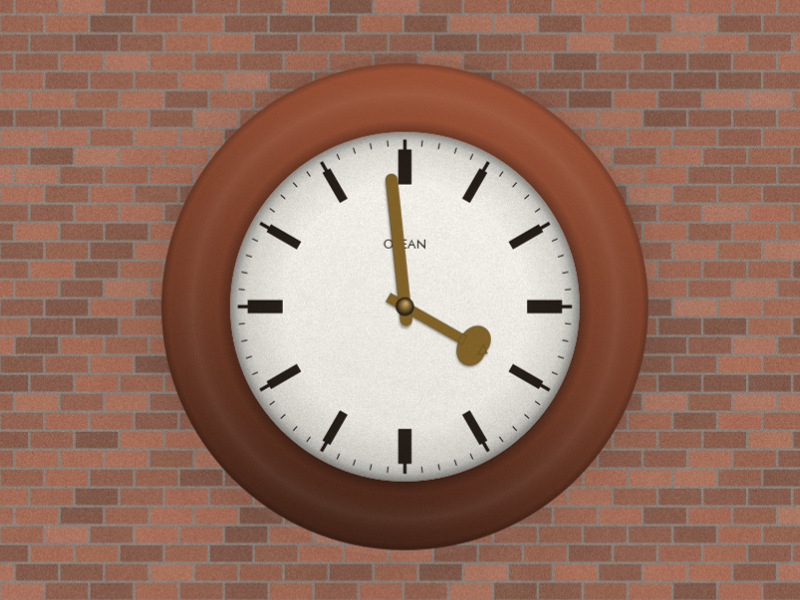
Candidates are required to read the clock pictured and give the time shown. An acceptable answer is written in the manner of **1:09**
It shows **3:59**
